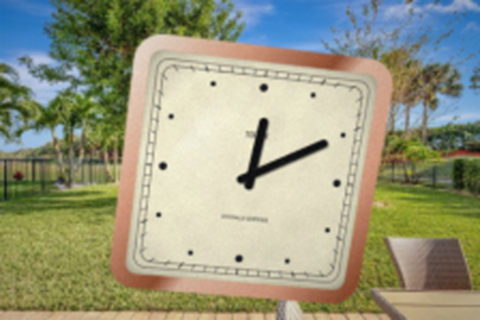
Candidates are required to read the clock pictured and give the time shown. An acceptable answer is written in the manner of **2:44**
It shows **12:10**
